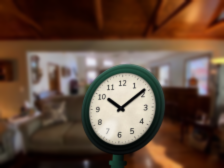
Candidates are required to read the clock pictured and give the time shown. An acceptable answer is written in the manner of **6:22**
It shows **10:09**
